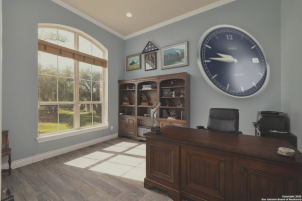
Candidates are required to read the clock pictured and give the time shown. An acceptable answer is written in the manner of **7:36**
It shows **9:46**
